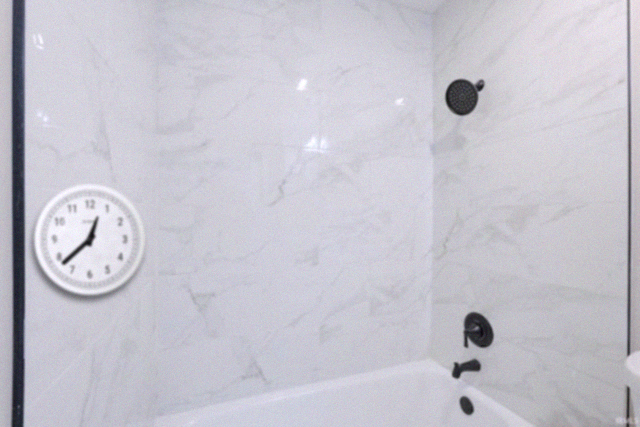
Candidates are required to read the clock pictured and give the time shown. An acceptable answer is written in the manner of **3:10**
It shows **12:38**
